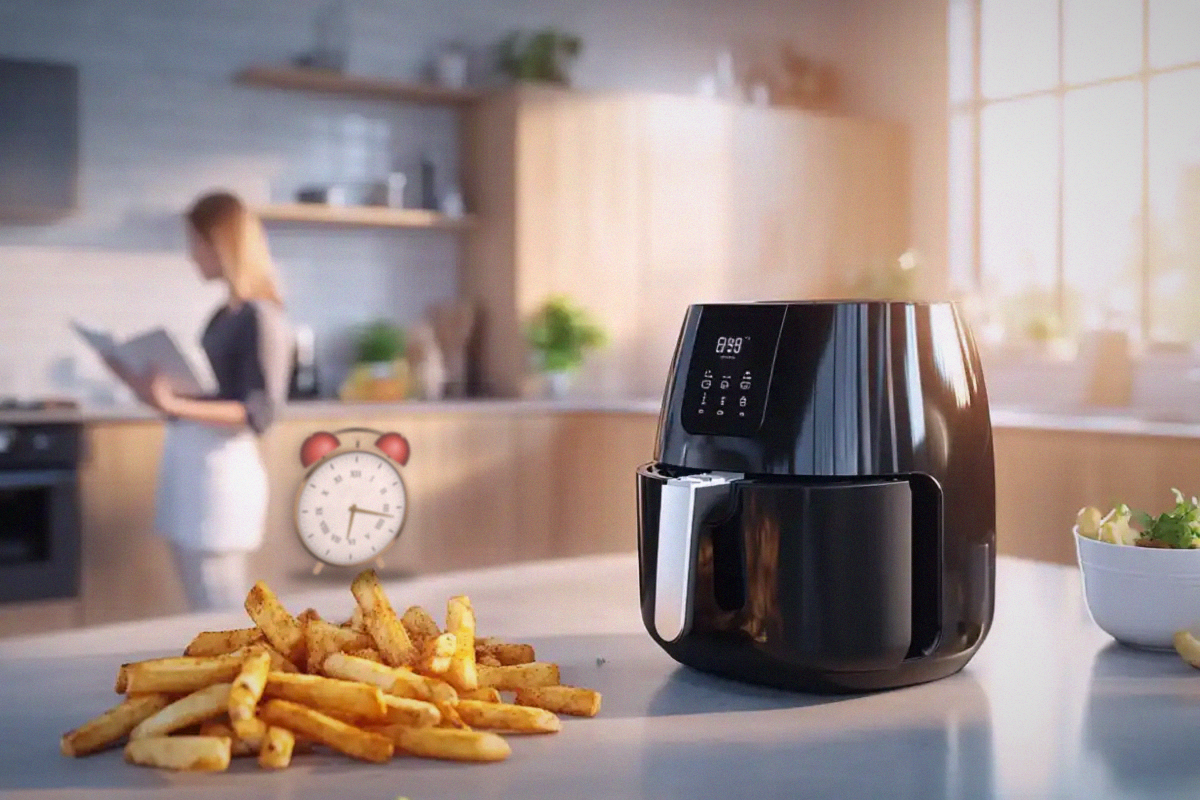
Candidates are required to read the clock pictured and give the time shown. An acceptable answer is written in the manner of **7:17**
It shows **6:17**
